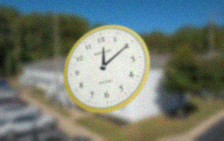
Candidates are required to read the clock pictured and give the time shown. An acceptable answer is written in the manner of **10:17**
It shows **12:10**
